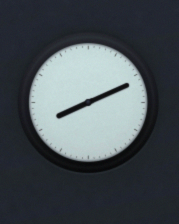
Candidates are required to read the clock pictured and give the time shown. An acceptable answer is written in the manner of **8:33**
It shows **8:11**
